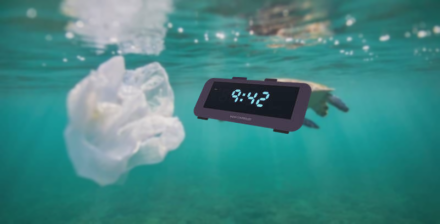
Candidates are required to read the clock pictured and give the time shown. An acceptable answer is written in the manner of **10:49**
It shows **9:42**
